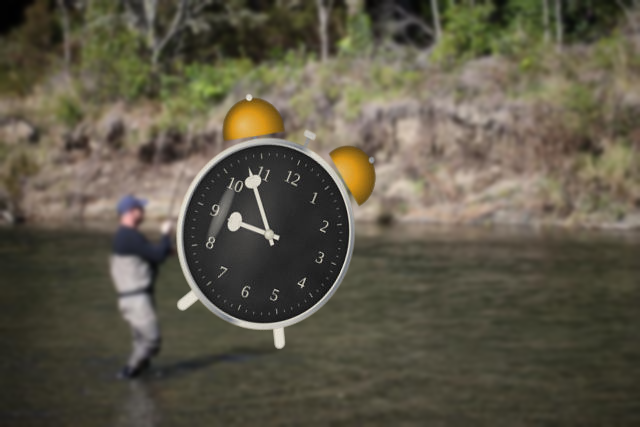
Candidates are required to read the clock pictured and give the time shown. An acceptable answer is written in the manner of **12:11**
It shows **8:53**
